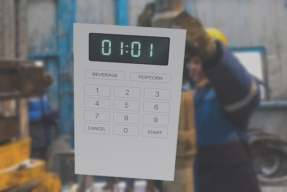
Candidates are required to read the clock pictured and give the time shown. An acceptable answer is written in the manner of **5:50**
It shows **1:01**
